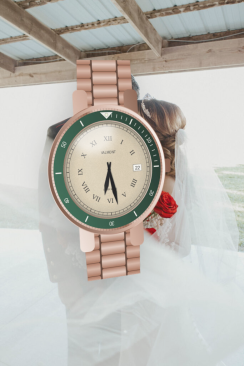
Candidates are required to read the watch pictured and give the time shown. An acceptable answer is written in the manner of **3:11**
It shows **6:28**
